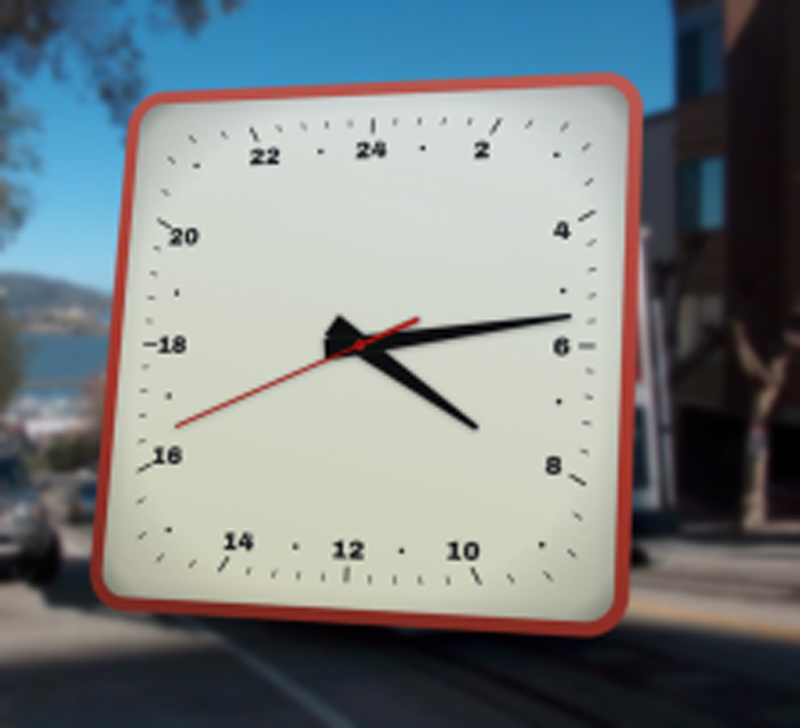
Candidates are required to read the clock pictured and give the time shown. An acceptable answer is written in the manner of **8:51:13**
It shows **8:13:41**
